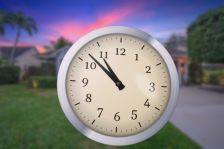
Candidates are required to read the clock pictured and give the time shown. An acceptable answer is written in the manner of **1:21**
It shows **10:52**
